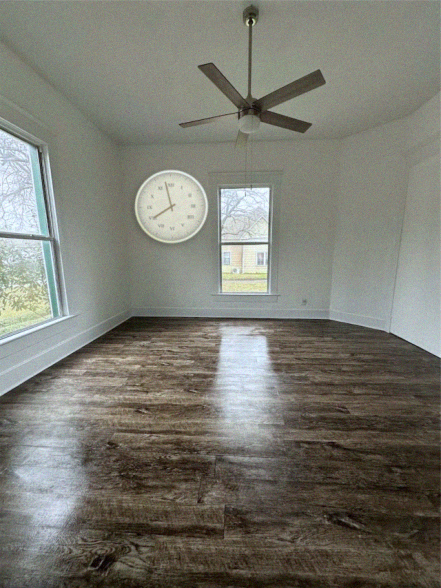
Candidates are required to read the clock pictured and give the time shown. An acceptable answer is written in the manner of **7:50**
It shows **7:58**
